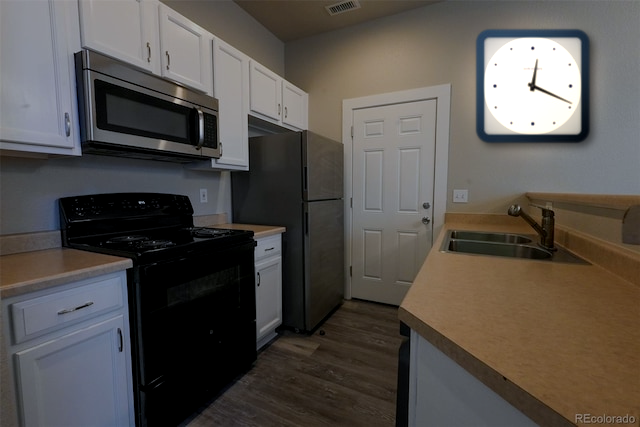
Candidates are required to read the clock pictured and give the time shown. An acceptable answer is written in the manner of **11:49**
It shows **12:19**
